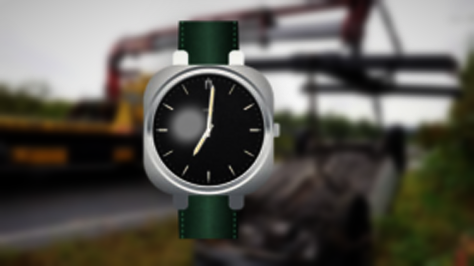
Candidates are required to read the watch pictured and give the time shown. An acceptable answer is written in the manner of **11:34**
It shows **7:01**
